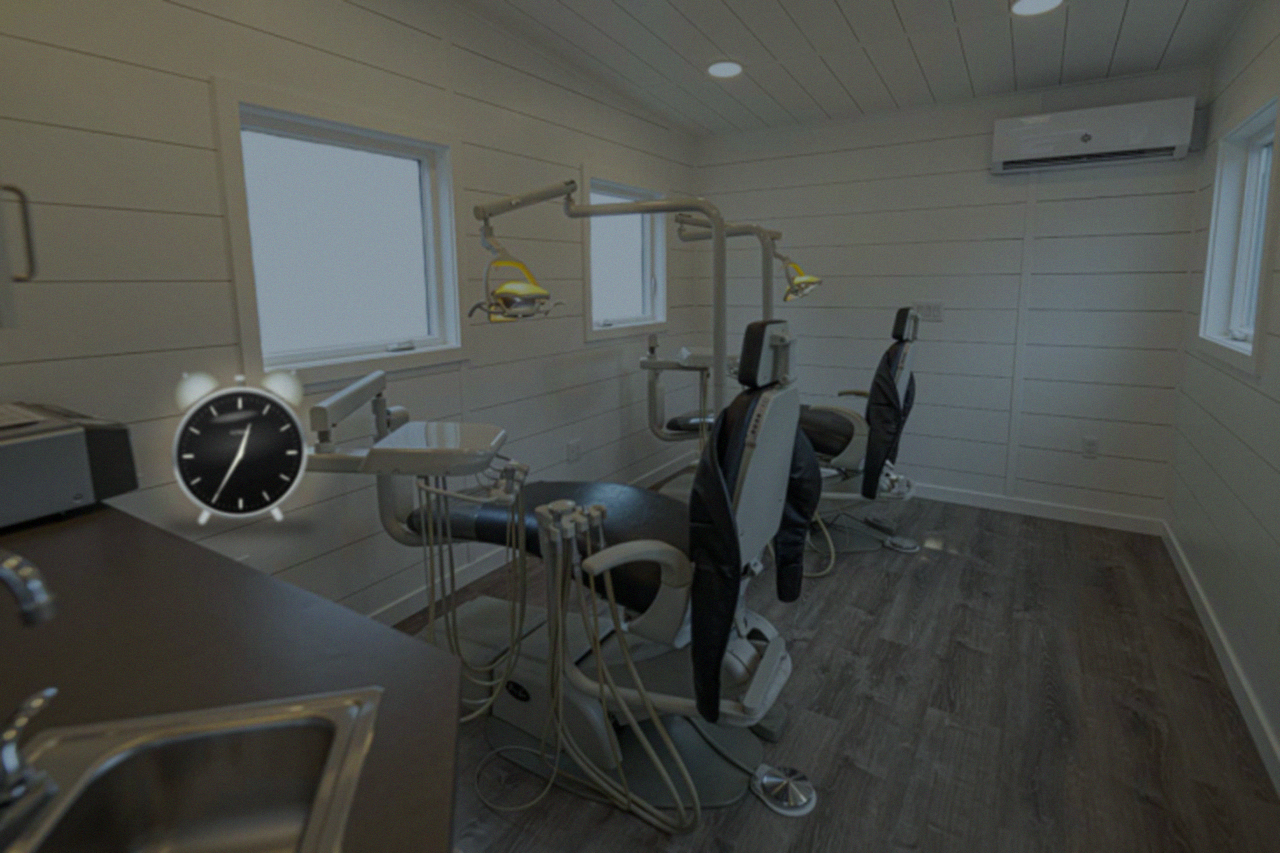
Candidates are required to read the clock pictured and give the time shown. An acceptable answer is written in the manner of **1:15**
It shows **12:35**
